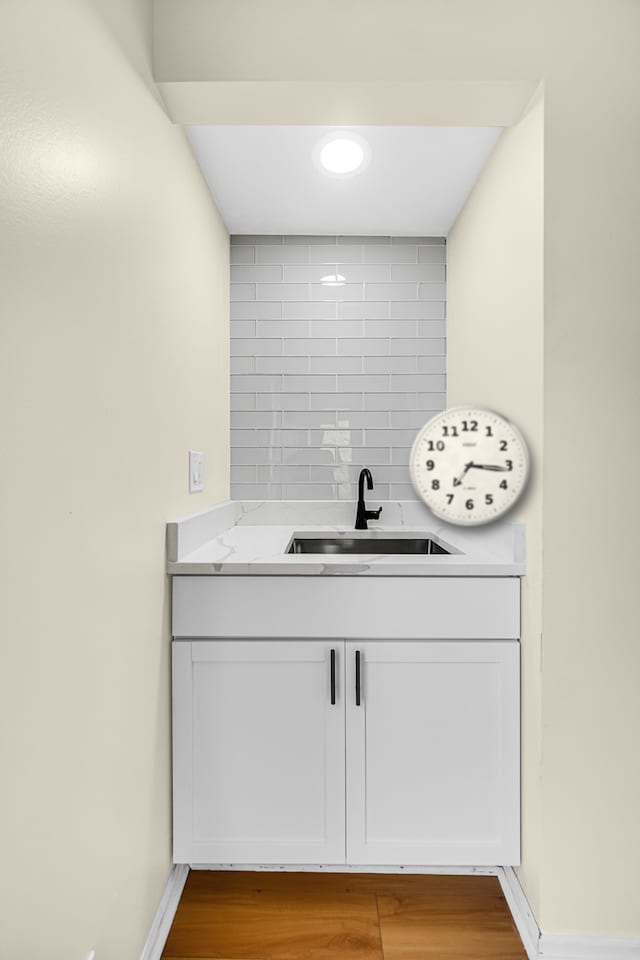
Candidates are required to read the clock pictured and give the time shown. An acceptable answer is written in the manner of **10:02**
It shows **7:16**
